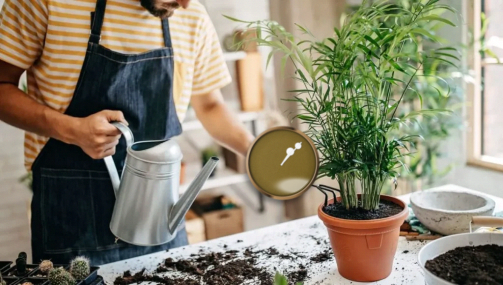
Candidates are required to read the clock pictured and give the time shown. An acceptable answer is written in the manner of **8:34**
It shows **1:07**
